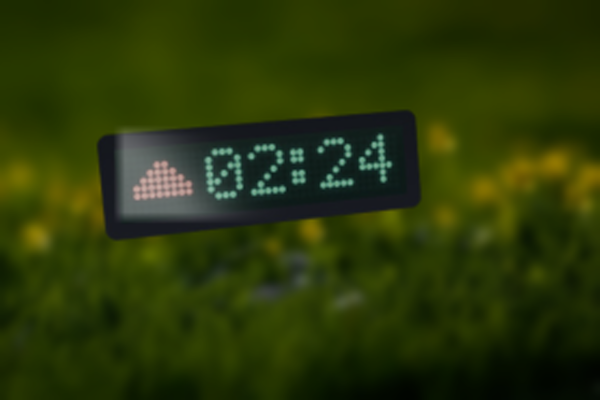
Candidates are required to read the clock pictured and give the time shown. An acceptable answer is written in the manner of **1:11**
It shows **2:24**
